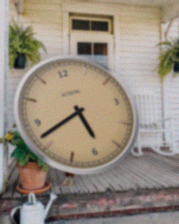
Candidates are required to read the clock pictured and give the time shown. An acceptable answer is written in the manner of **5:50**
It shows **5:42**
